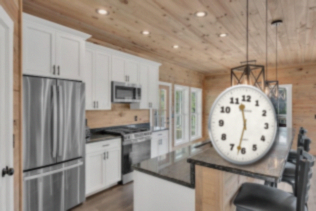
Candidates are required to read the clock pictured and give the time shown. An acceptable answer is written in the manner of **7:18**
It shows **11:32**
